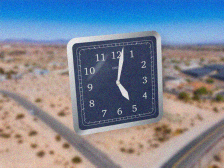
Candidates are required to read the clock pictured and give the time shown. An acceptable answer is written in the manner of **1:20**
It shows **5:02**
